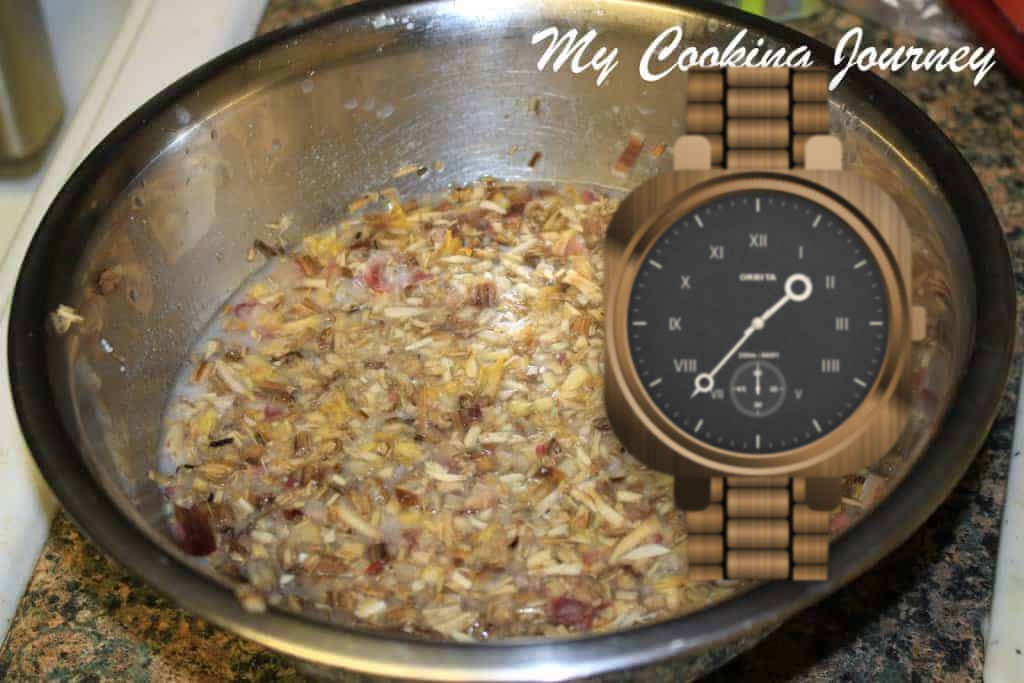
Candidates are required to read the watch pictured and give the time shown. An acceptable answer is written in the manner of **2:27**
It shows **1:37**
